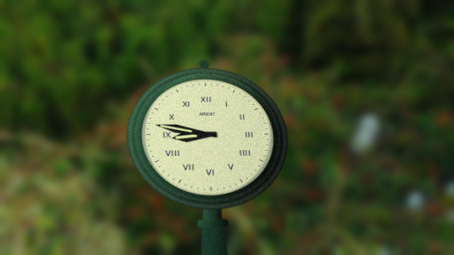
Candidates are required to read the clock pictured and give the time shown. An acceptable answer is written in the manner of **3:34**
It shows **8:47**
